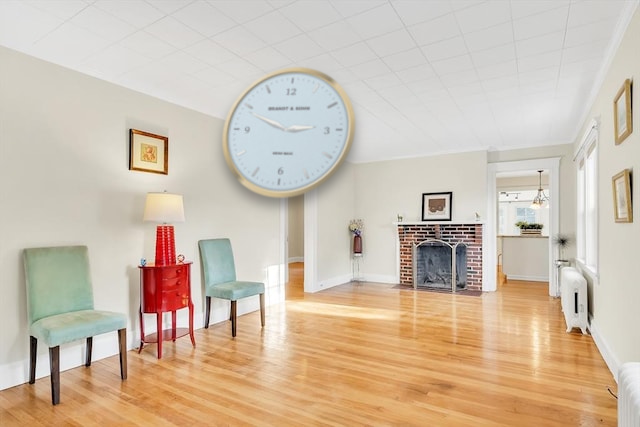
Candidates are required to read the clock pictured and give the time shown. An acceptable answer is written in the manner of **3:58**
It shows **2:49**
